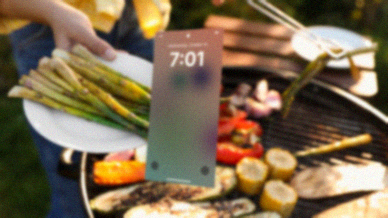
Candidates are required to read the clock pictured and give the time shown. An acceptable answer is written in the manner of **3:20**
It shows **7:01**
